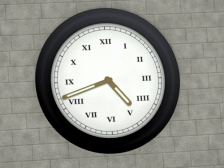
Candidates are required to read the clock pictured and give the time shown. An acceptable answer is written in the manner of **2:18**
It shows **4:42**
